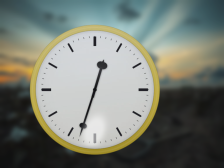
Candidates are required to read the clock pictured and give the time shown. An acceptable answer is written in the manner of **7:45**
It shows **12:33**
